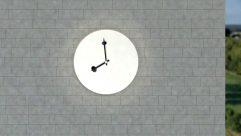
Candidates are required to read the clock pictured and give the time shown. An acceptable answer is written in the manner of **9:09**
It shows **7:59**
